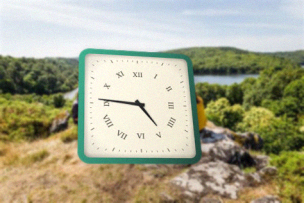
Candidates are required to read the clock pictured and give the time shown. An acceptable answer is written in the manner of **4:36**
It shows **4:46**
